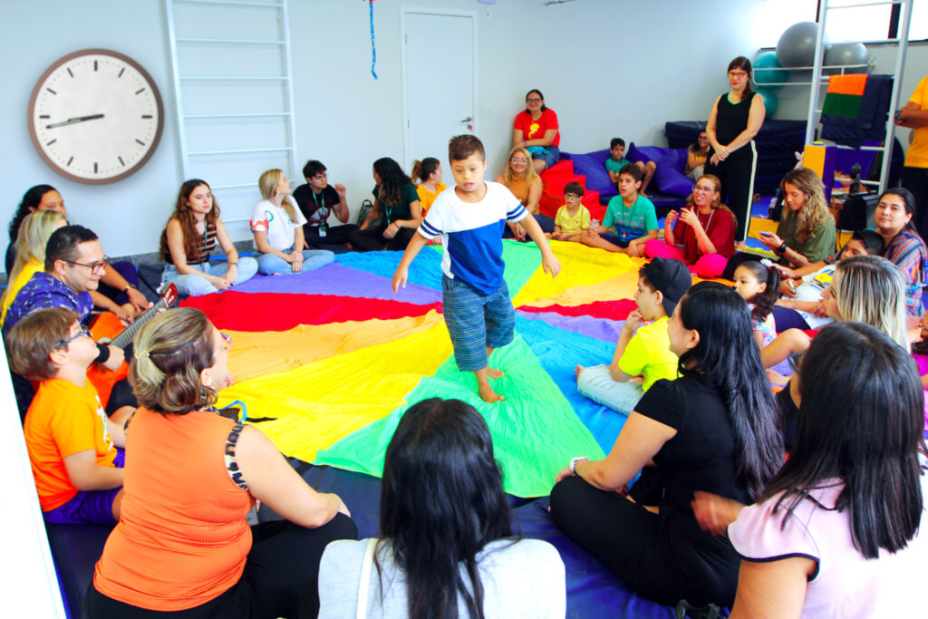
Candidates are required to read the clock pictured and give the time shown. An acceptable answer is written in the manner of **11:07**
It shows **8:43**
